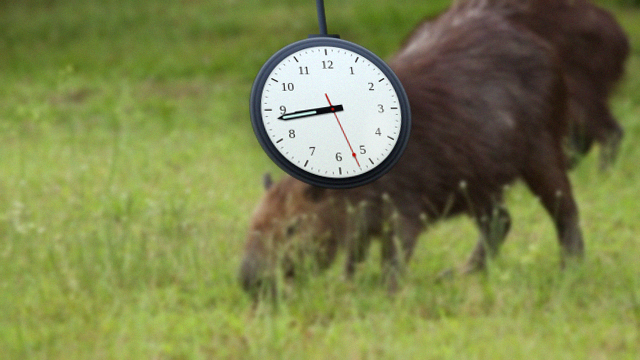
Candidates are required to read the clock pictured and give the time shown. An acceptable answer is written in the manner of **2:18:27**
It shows **8:43:27**
